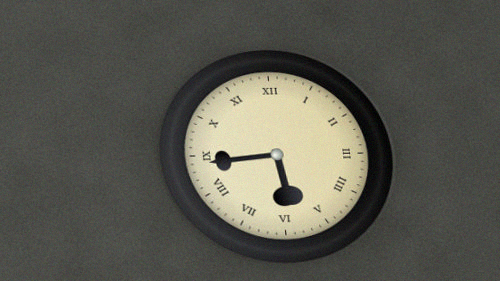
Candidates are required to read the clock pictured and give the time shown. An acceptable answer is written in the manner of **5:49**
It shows **5:44**
